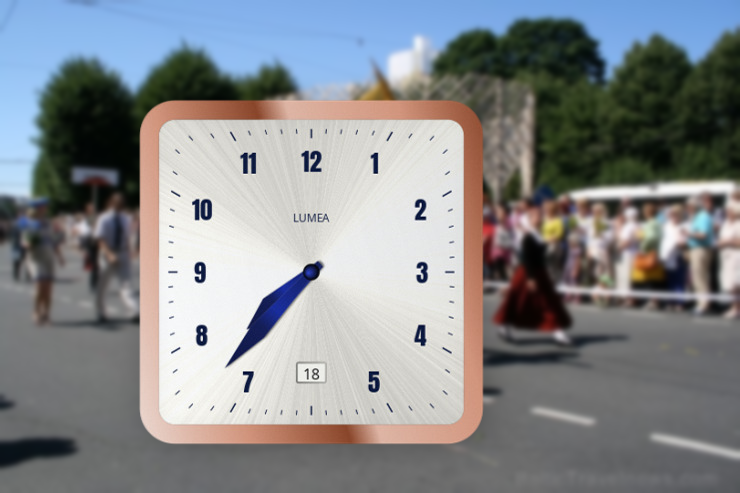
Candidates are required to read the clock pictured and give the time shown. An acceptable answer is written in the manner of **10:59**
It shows **7:37**
